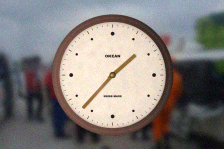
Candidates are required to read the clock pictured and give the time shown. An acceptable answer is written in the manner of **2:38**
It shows **1:37**
